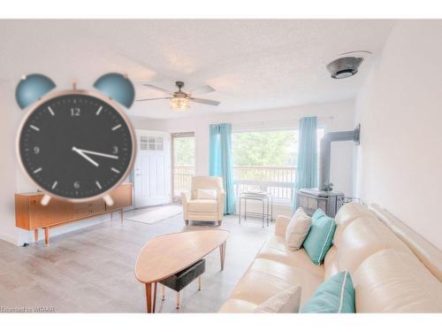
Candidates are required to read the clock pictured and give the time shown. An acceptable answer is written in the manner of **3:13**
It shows **4:17**
